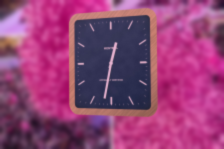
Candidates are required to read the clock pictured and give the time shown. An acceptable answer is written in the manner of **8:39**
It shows **12:32**
